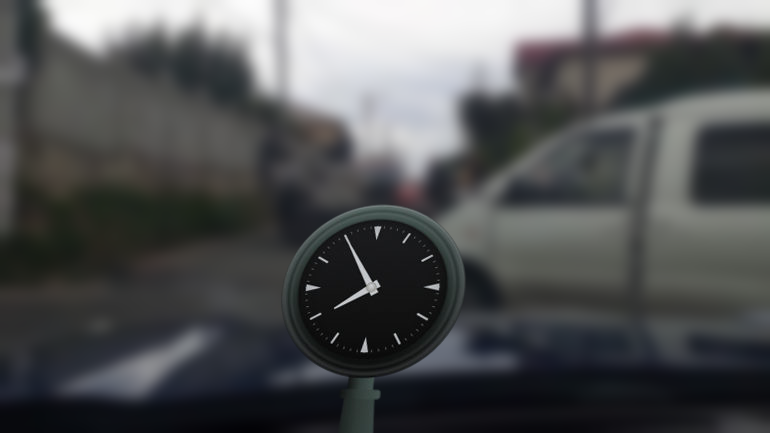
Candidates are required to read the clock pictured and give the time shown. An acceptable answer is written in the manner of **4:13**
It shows **7:55**
